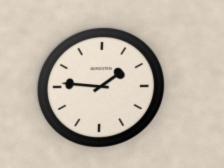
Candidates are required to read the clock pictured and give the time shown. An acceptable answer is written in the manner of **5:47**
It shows **1:46**
